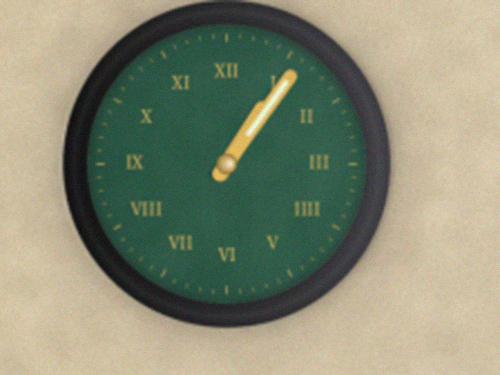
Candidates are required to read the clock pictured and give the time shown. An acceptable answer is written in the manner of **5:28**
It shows **1:06**
